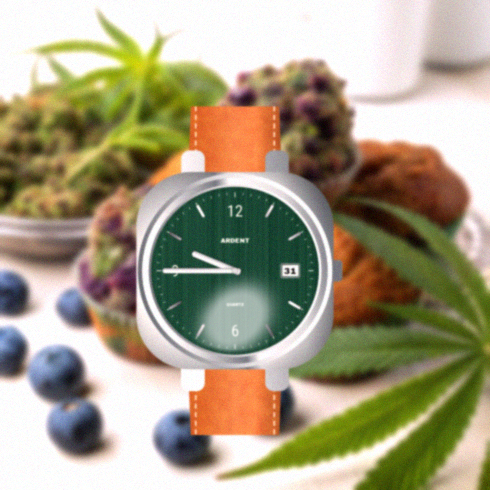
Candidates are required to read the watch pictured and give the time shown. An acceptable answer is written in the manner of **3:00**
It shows **9:45**
